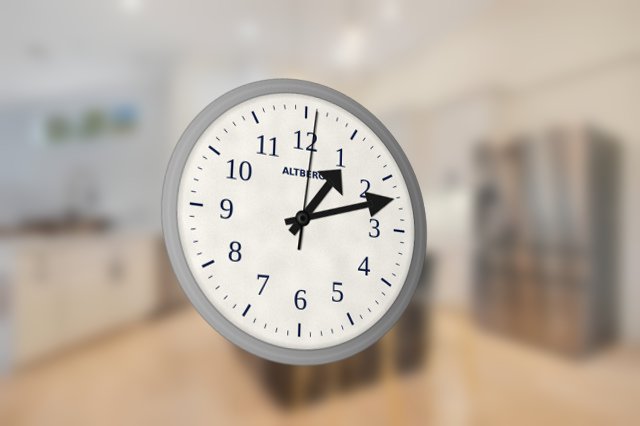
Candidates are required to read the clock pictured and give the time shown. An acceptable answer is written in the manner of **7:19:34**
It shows **1:12:01**
